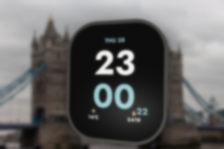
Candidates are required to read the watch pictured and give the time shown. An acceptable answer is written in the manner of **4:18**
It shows **23:00**
